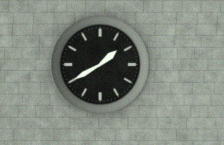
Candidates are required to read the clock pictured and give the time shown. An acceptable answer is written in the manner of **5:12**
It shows **1:40**
